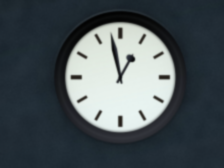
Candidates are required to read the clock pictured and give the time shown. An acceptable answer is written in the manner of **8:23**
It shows **12:58**
